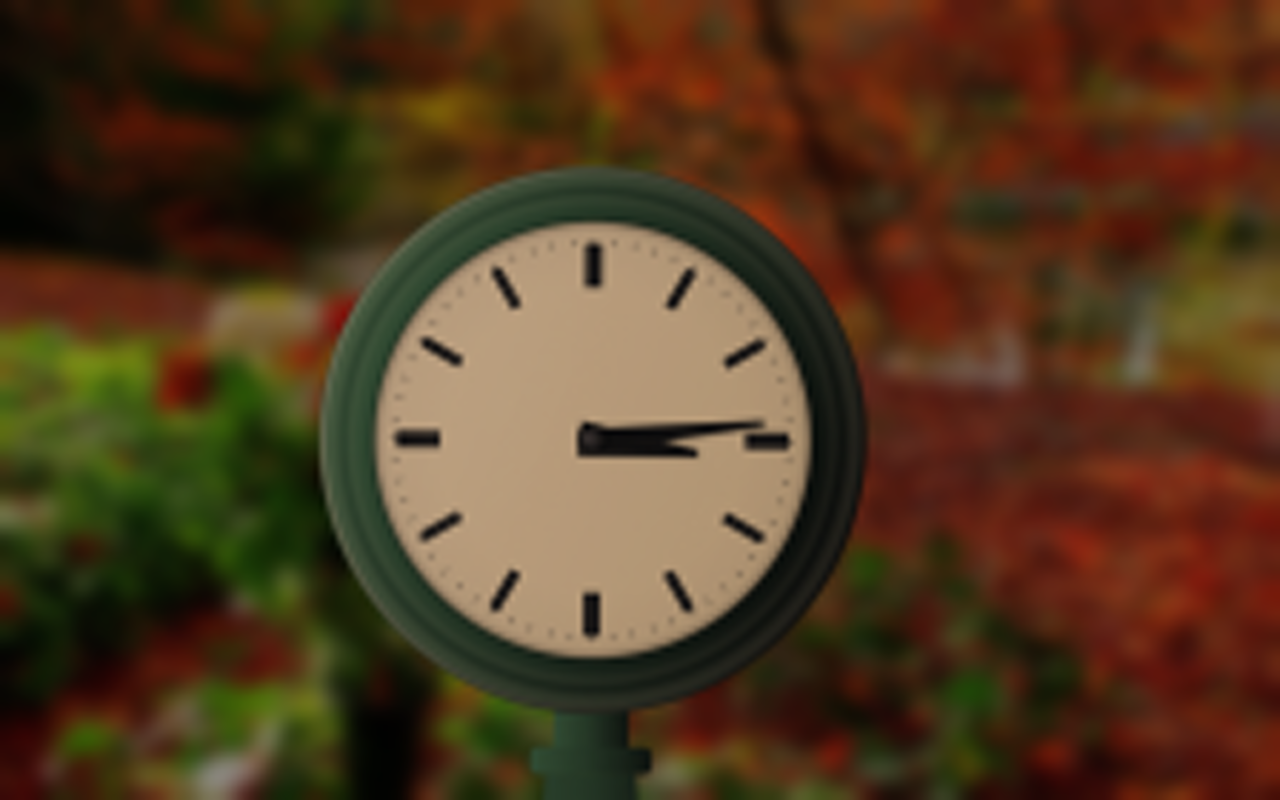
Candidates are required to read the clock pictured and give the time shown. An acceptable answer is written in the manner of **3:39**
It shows **3:14**
